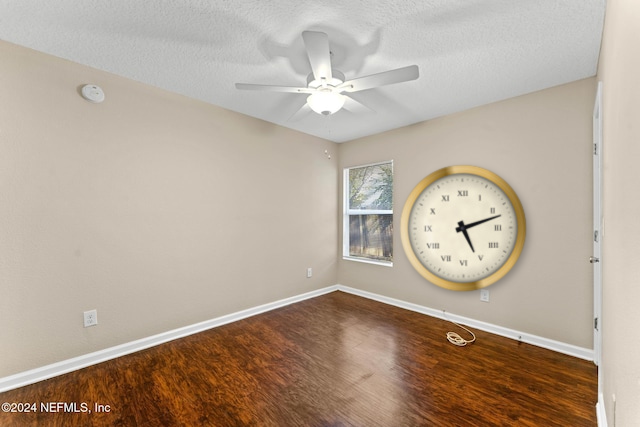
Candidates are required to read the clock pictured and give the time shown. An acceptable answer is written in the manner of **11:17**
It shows **5:12**
